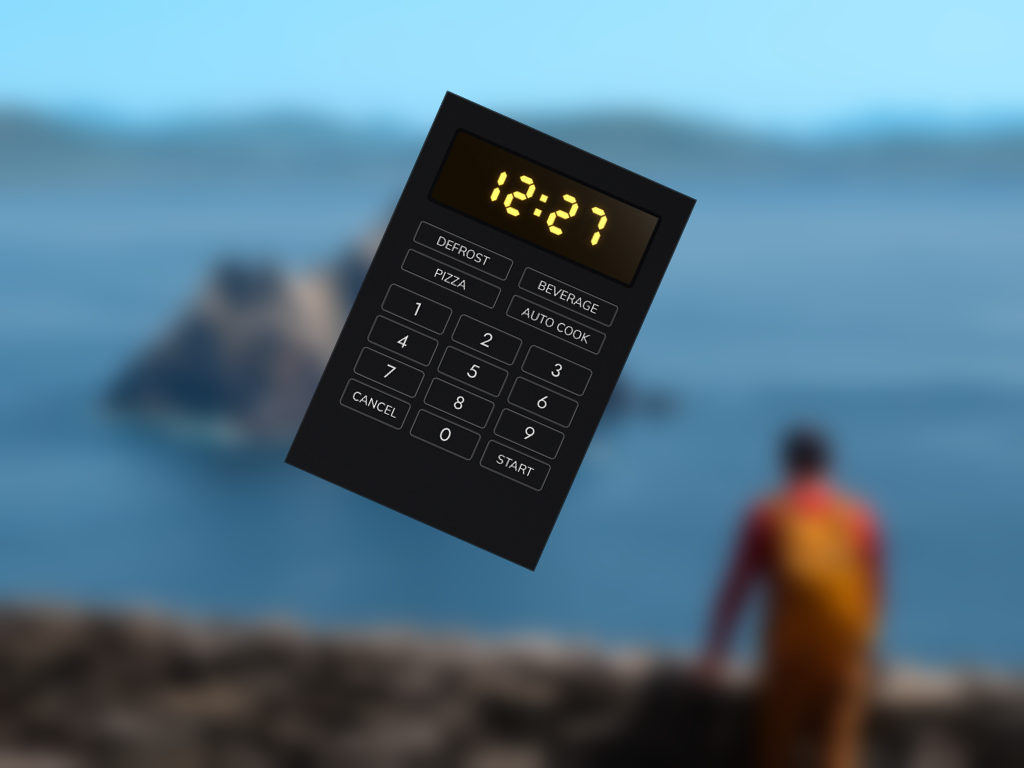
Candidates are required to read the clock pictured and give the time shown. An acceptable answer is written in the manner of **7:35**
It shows **12:27**
